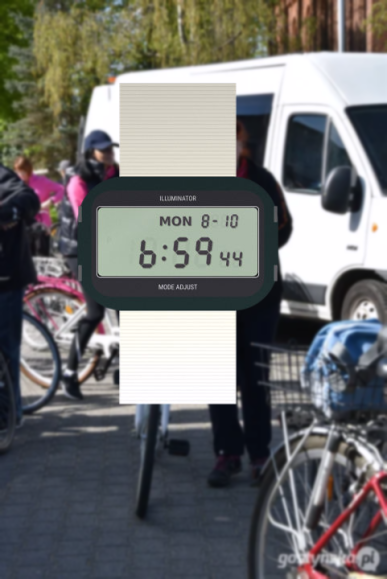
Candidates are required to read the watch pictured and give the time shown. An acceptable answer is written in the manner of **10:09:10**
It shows **6:59:44**
